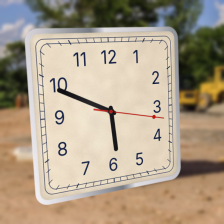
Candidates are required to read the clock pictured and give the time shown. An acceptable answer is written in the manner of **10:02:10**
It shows **5:49:17**
